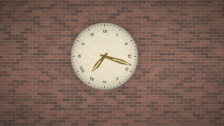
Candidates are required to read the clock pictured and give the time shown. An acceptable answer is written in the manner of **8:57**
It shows **7:18**
